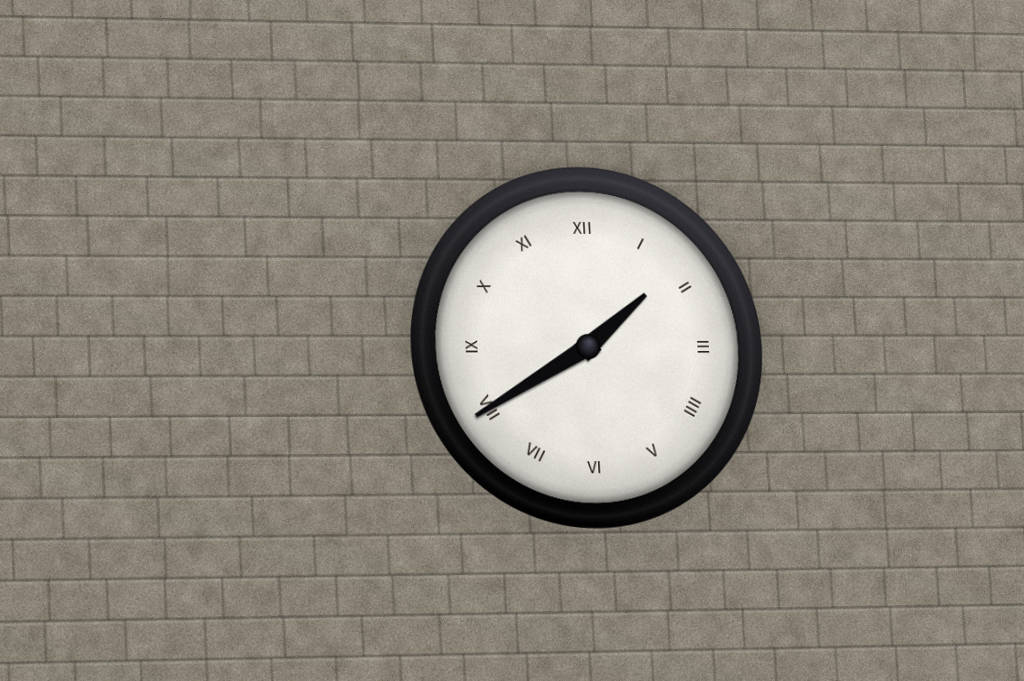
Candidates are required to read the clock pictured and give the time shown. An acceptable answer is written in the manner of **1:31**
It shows **1:40**
